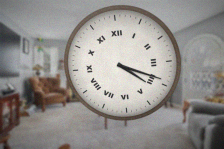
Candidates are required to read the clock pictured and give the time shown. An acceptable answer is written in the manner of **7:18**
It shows **4:19**
